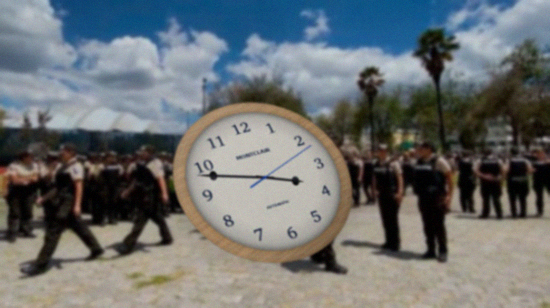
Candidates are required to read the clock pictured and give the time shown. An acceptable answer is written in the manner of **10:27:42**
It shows **3:48:12**
